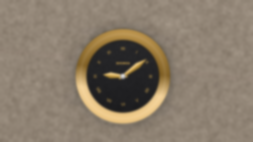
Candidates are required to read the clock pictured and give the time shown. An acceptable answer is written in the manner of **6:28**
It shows **9:09**
